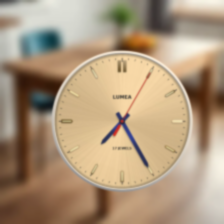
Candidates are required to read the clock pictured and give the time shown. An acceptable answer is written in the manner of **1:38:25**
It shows **7:25:05**
